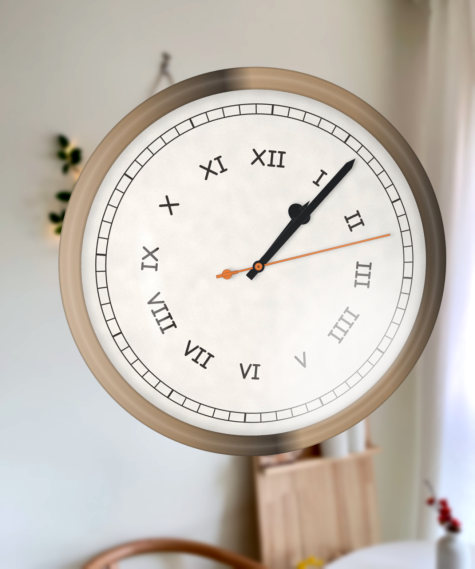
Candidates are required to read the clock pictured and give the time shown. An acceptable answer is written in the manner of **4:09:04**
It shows **1:06:12**
